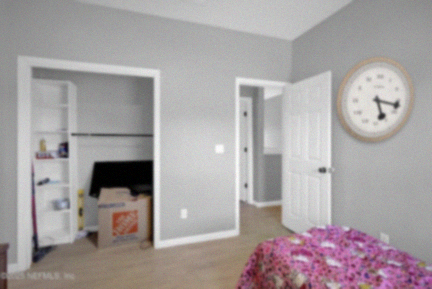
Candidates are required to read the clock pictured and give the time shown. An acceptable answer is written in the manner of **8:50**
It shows **5:17**
